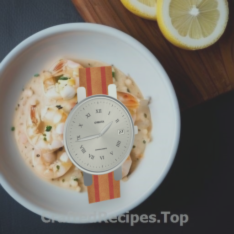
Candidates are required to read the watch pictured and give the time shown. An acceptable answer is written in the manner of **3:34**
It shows **1:44**
